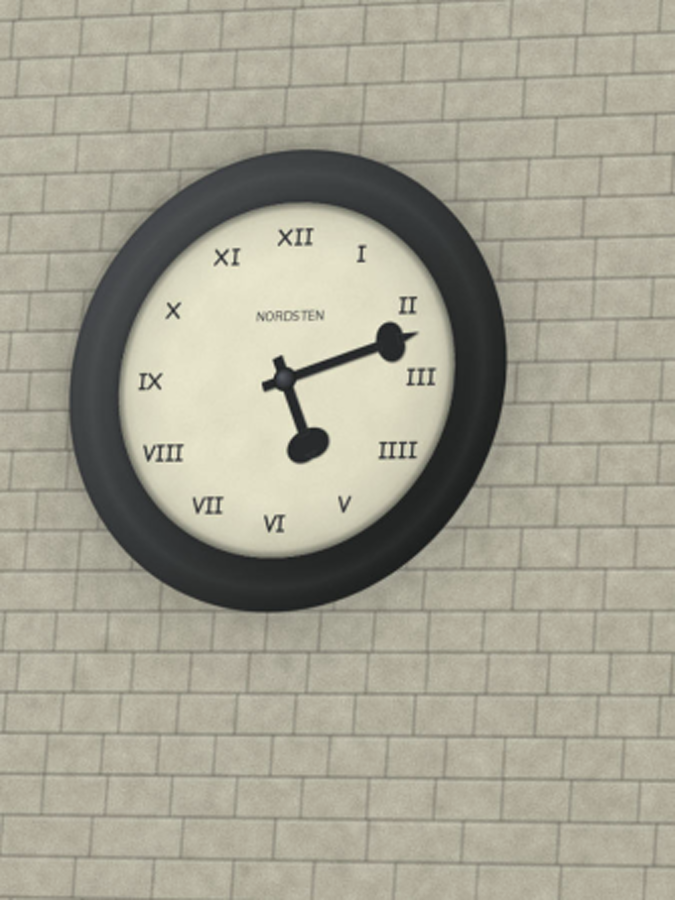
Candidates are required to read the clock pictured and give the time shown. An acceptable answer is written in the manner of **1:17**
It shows **5:12**
